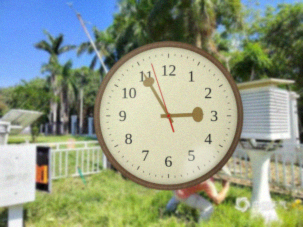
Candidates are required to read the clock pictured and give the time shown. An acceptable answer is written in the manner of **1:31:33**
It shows **2:54:57**
